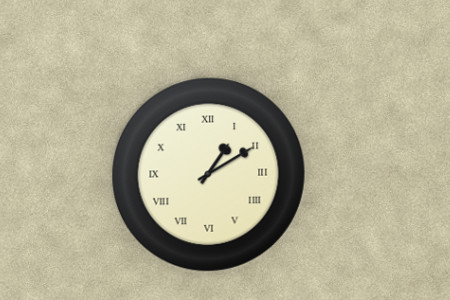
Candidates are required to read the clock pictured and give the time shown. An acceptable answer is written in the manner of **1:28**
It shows **1:10**
